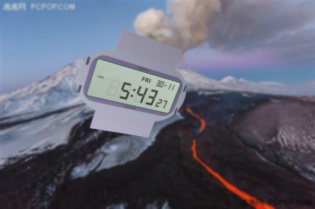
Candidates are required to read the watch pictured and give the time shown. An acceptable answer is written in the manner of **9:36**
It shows **5:43**
